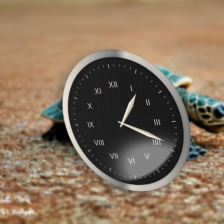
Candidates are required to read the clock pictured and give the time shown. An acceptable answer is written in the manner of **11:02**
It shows **1:19**
